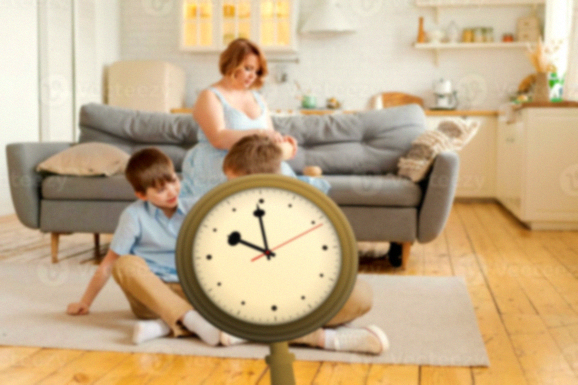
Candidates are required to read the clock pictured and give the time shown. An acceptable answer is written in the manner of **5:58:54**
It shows **9:59:11**
